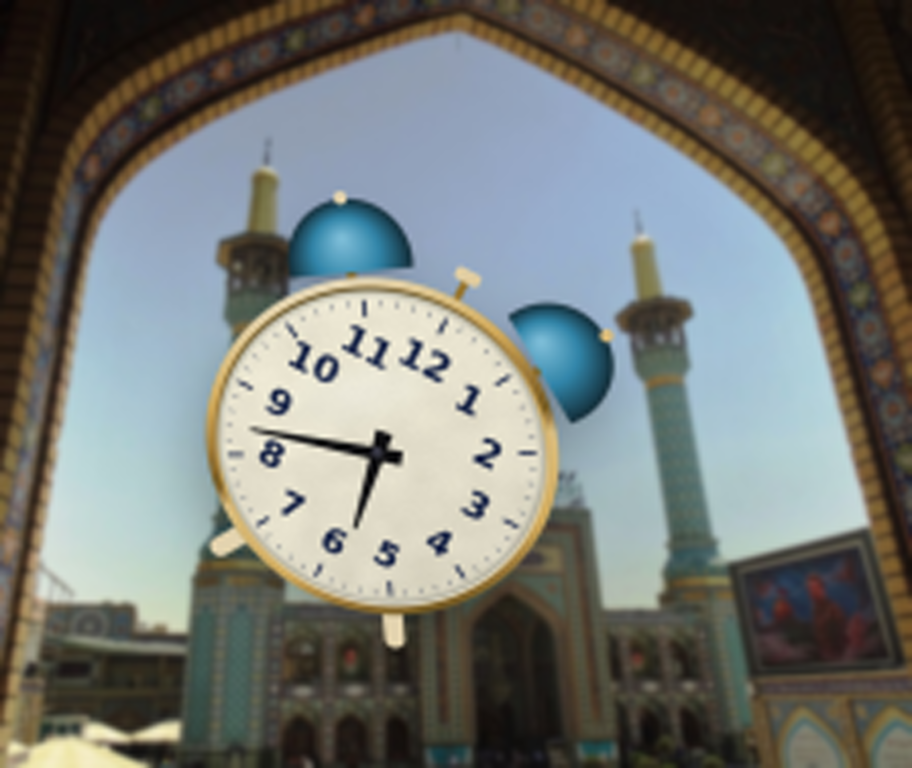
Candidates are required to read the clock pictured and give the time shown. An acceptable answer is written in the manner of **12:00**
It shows **5:42**
